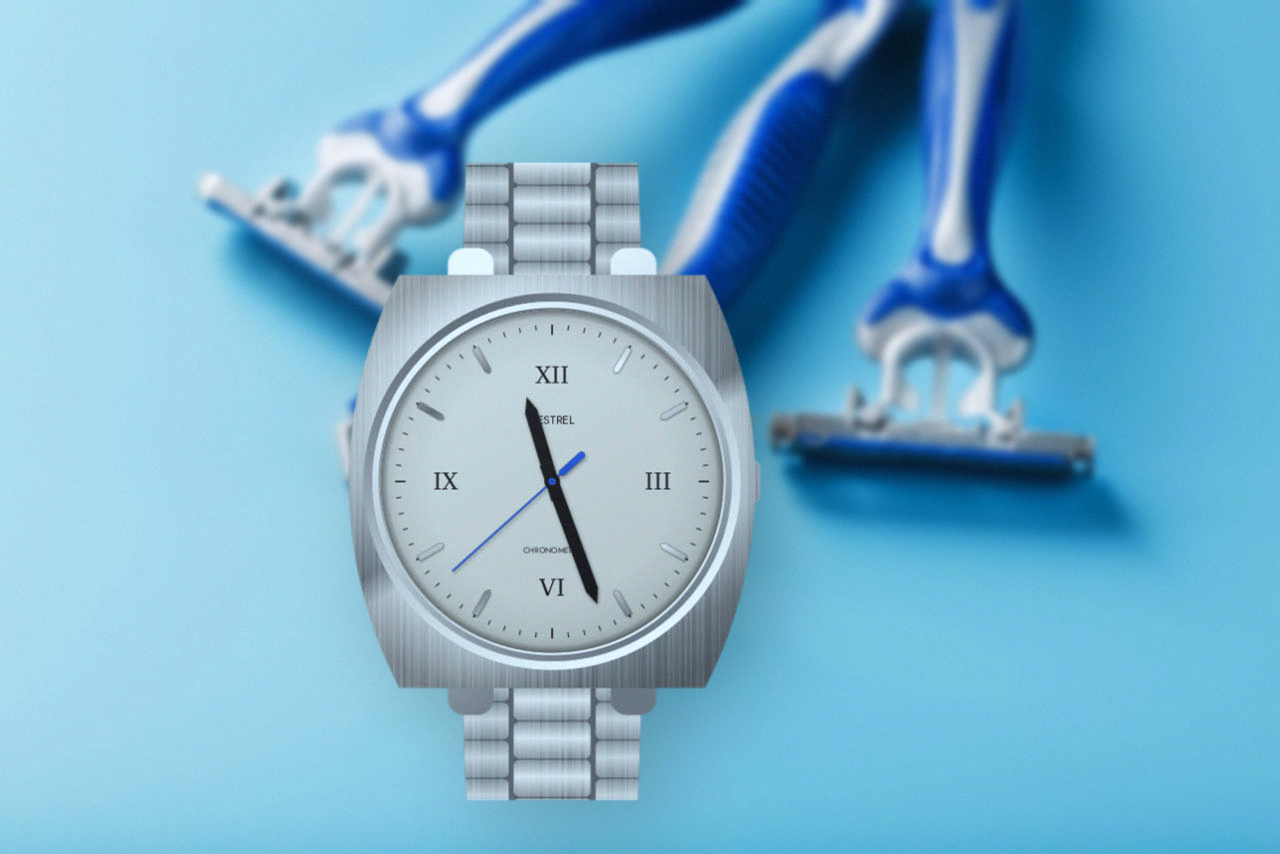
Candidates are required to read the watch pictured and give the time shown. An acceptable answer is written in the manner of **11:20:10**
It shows **11:26:38**
